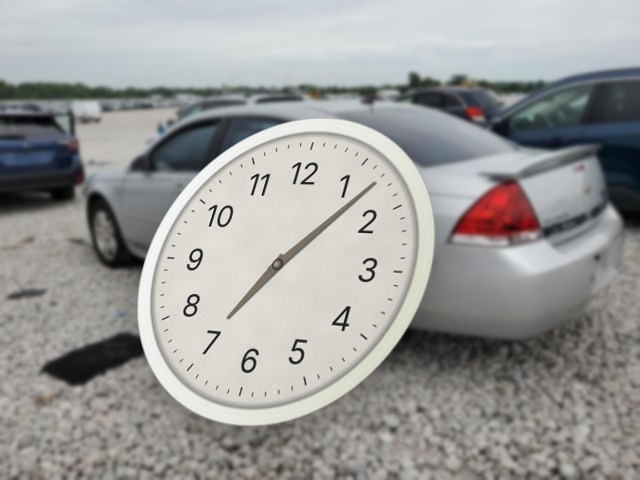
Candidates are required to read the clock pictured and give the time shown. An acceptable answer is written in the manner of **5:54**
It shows **7:07**
